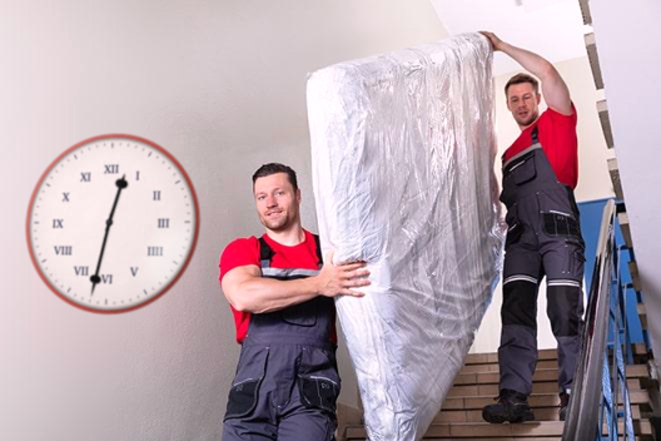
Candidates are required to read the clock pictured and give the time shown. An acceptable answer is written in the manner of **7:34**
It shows **12:32**
